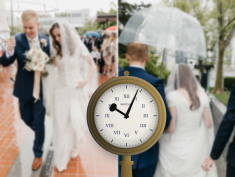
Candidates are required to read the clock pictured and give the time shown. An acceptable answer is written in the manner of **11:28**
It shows **10:04**
